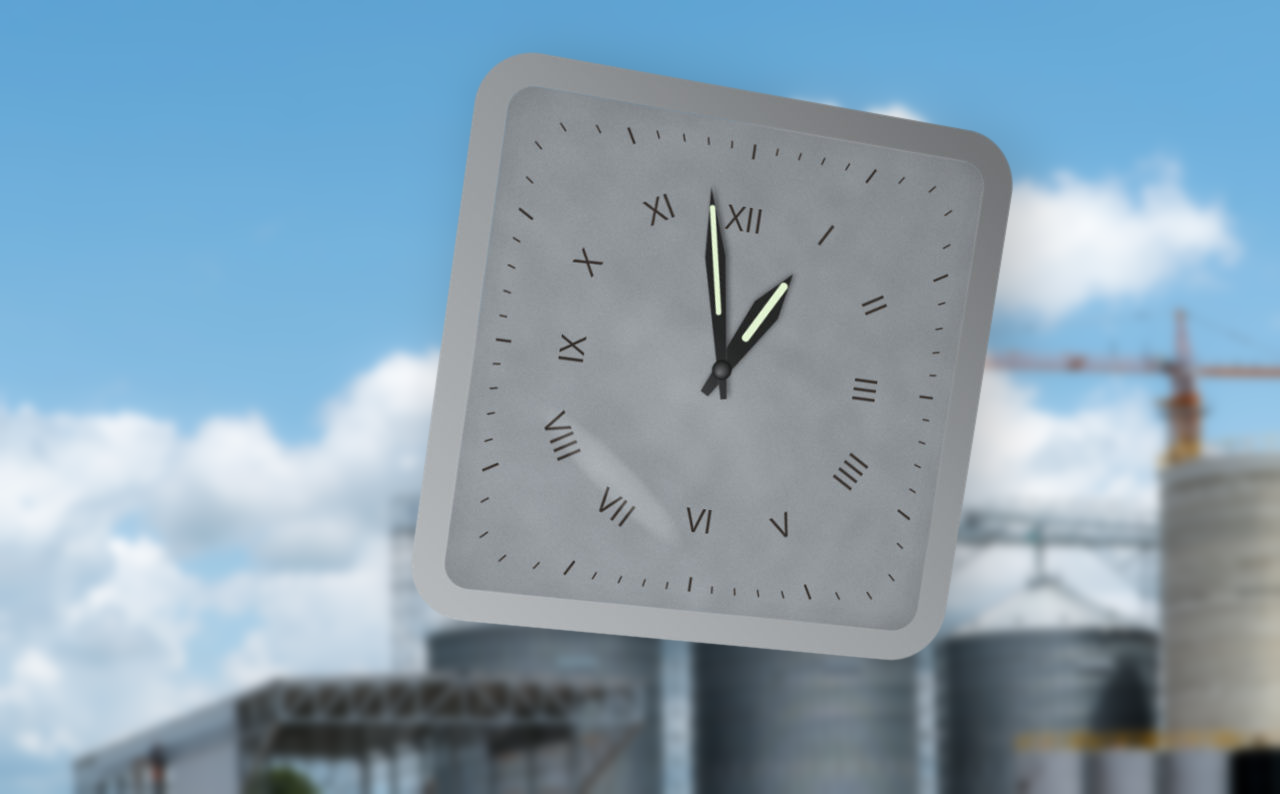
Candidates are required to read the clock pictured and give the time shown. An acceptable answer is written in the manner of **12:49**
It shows **12:58**
